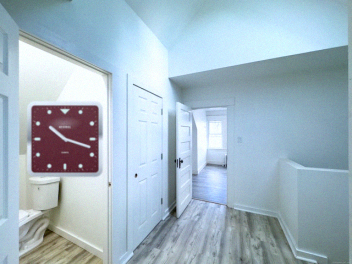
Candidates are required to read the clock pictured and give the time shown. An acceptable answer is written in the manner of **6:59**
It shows **10:18**
